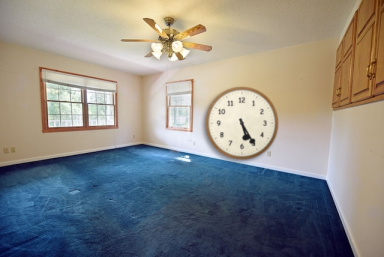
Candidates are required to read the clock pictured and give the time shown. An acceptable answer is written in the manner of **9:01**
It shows **5:25**
